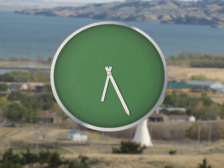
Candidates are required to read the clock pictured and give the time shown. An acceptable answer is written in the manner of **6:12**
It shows **6:26**
